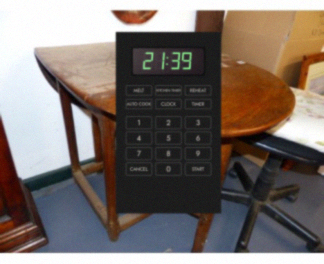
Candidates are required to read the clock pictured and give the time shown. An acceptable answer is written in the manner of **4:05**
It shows **21:39**
